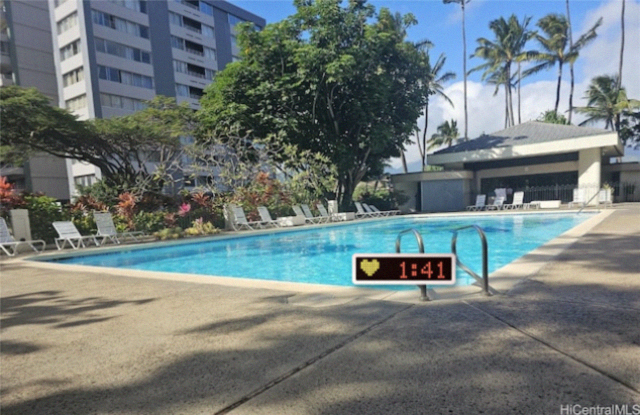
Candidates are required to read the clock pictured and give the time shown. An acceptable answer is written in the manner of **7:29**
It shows **1:41**
